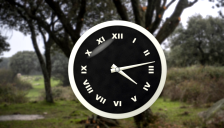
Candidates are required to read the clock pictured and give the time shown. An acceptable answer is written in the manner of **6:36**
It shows **4:13**
